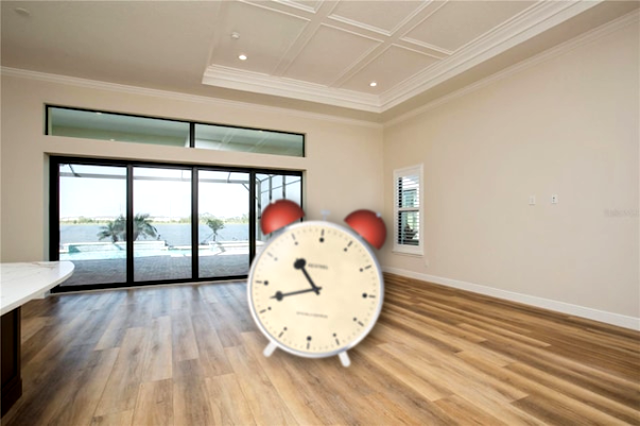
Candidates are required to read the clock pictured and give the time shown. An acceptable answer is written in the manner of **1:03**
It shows **10:42**
